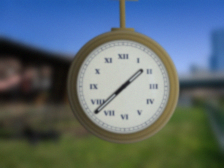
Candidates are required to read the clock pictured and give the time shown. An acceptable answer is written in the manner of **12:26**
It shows **1:38**
